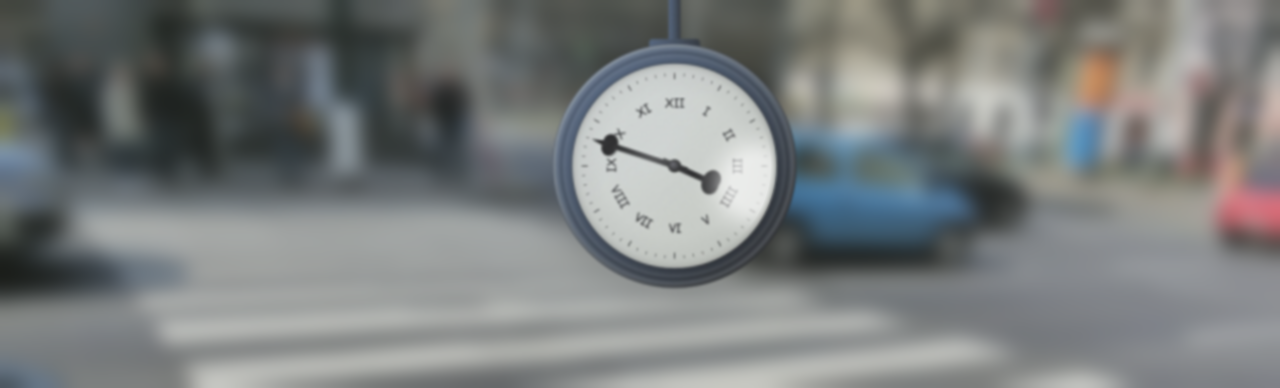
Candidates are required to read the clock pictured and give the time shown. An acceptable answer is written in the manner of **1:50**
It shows **3:48**
